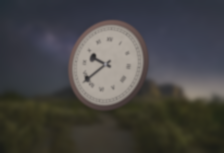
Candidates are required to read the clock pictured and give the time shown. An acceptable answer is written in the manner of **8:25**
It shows **9:38**
